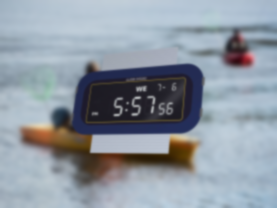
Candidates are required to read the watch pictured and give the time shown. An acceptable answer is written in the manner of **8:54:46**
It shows **5:57:56**
